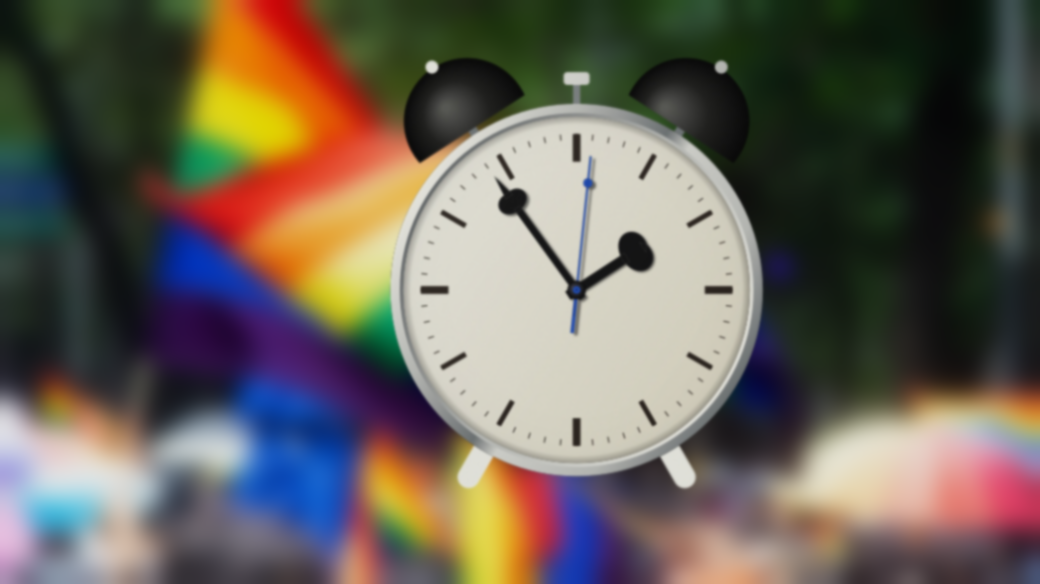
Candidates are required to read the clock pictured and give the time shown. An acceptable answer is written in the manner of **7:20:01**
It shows **1:54:01**
